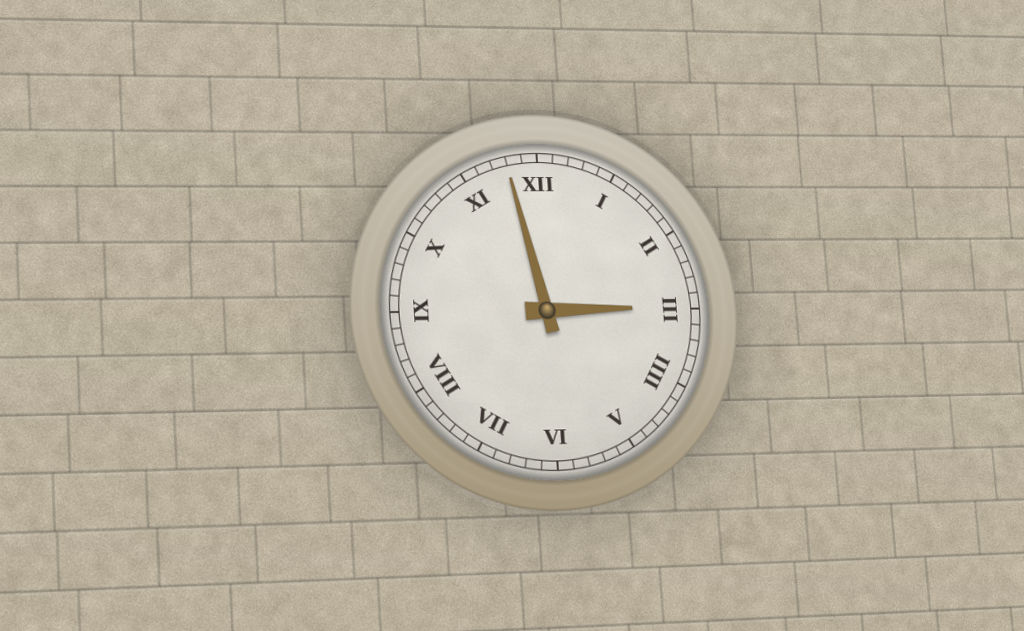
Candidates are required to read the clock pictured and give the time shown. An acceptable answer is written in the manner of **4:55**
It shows **2:58**
